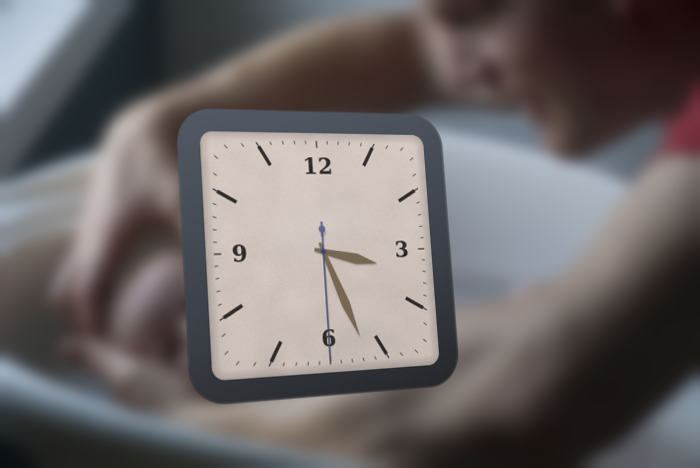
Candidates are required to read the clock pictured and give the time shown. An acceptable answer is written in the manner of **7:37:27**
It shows **3:26:30**
